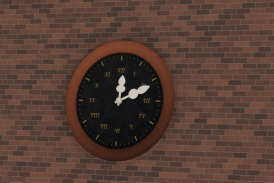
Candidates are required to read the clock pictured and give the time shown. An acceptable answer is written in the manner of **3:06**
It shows **12:11**
